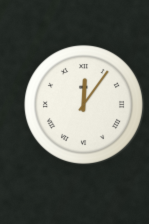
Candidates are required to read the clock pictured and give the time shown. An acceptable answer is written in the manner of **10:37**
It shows **12:06**
